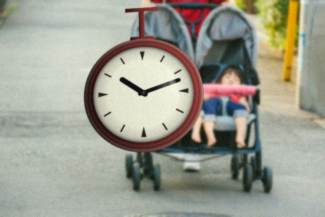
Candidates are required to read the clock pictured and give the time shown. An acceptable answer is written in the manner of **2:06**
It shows **10:12**
